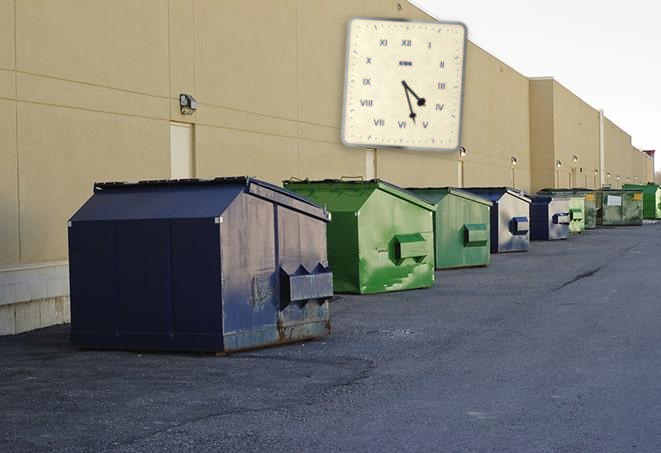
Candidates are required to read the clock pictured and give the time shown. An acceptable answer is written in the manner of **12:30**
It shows **4:27**
